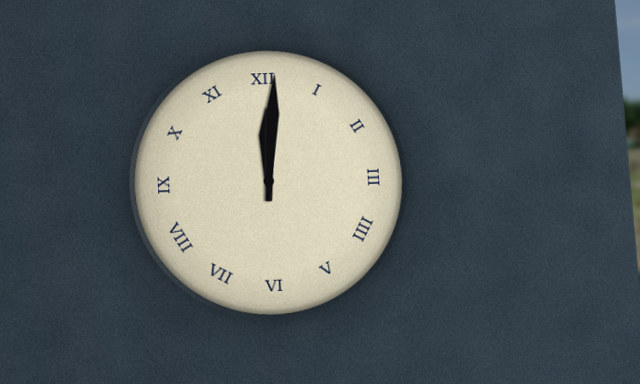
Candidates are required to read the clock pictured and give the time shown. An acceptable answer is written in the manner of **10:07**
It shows **12:01**
